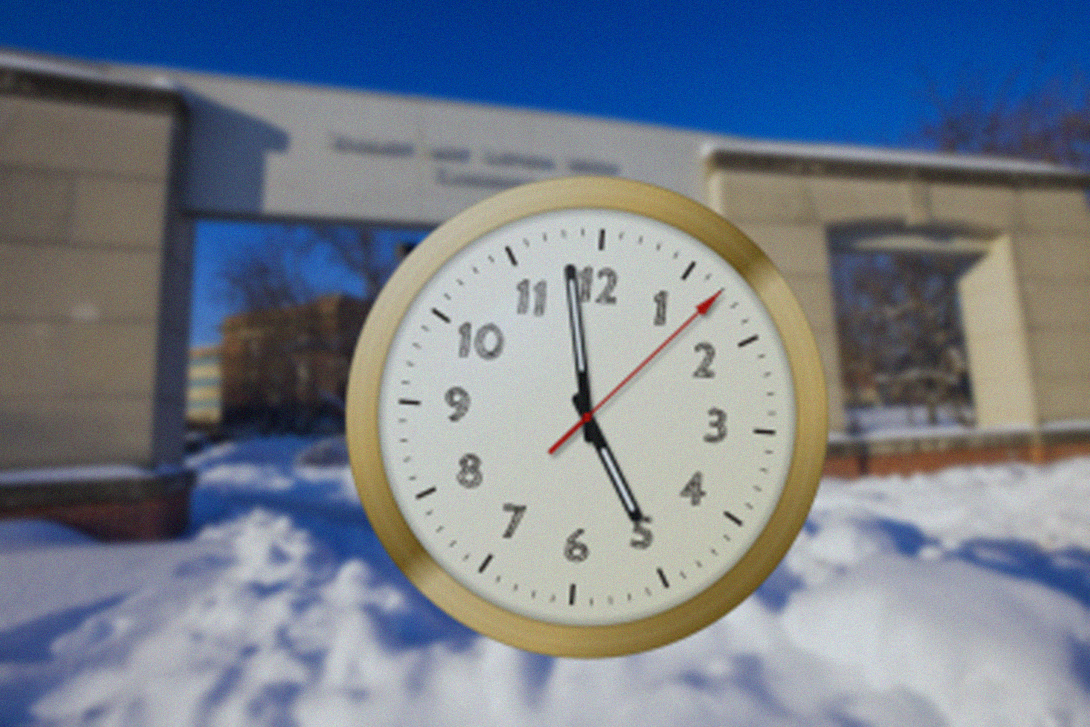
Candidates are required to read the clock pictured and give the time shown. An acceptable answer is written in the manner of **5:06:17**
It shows **4:58:07**
